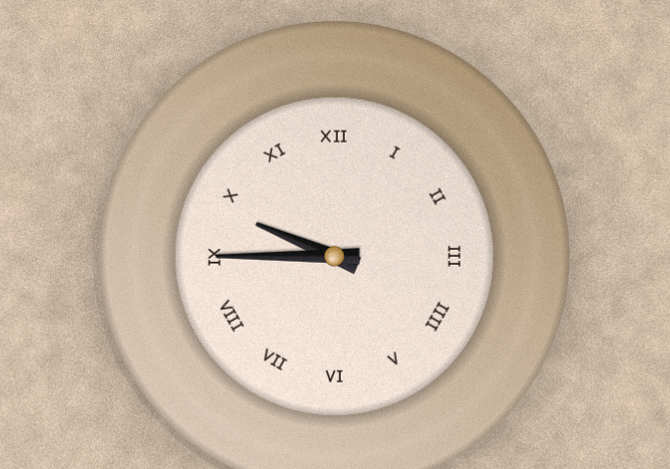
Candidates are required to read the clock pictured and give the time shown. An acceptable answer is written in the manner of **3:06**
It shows **9:45**
